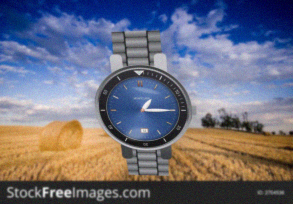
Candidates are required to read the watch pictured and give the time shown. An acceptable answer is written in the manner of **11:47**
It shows **1:15**
